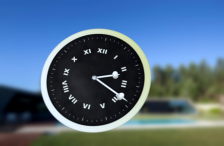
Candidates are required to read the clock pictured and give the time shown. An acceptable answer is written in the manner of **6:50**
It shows **2:19**
